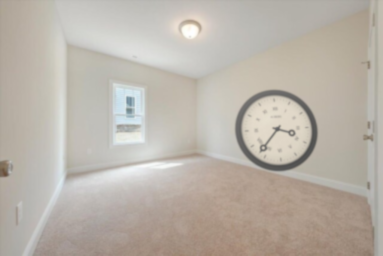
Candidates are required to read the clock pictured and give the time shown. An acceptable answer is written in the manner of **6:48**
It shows **3:37**
